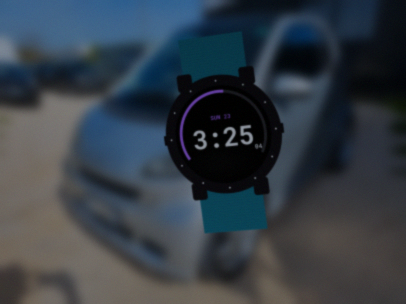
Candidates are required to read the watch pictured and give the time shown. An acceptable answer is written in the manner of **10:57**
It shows **3:25**
